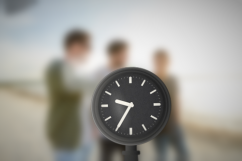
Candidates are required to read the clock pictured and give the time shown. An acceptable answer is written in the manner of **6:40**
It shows **9:35**
